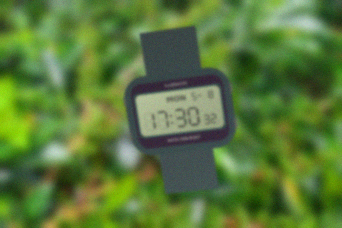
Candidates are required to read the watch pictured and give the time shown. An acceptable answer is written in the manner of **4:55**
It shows **17:30**
